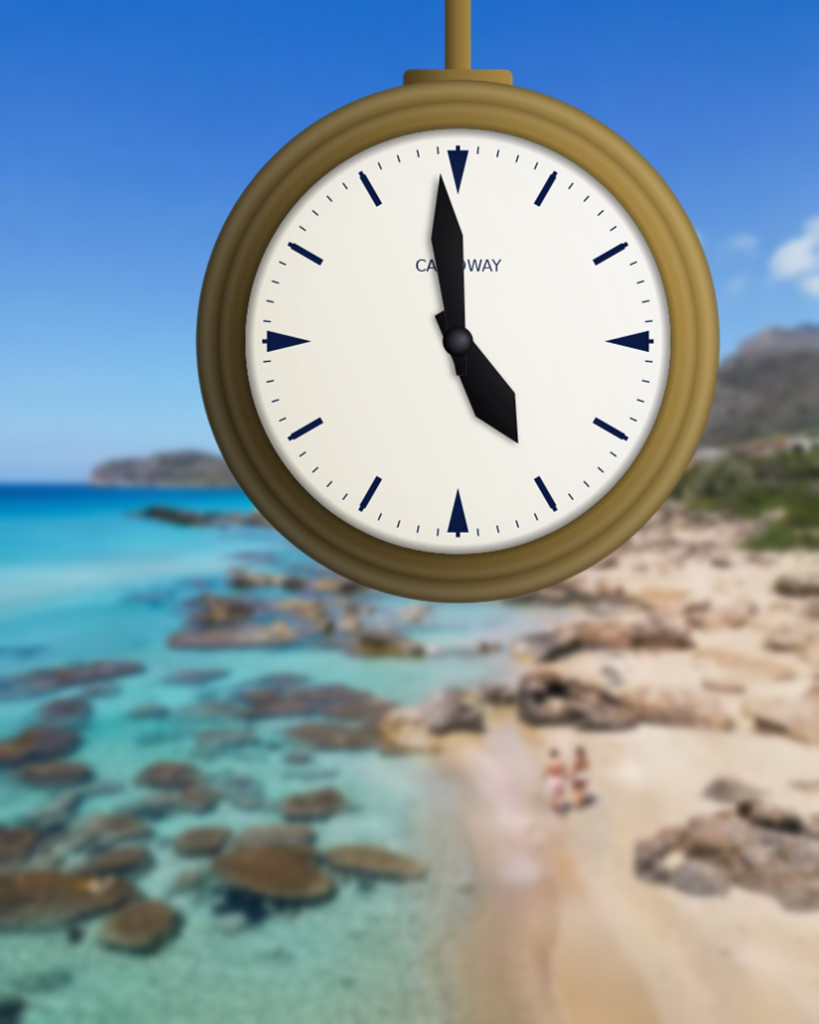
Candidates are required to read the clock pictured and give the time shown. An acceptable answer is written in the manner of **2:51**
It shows **4:59**
